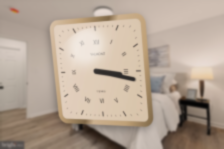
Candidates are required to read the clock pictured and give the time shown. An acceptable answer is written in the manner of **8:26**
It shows **3:17**
